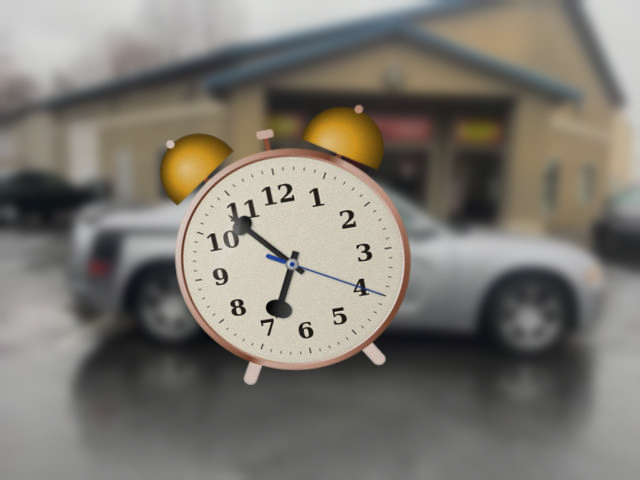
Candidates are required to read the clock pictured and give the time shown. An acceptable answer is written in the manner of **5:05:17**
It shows **6:53:20**
